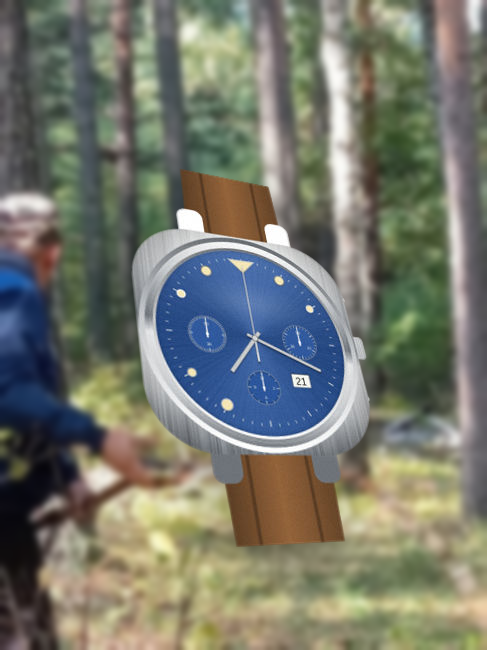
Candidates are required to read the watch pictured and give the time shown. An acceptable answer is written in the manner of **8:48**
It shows **7:19**
